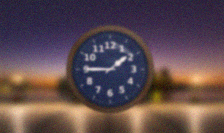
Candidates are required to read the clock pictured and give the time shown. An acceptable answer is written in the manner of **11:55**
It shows **1:45**
